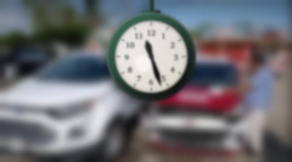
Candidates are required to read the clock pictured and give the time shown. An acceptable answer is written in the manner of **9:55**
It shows **11:27**
